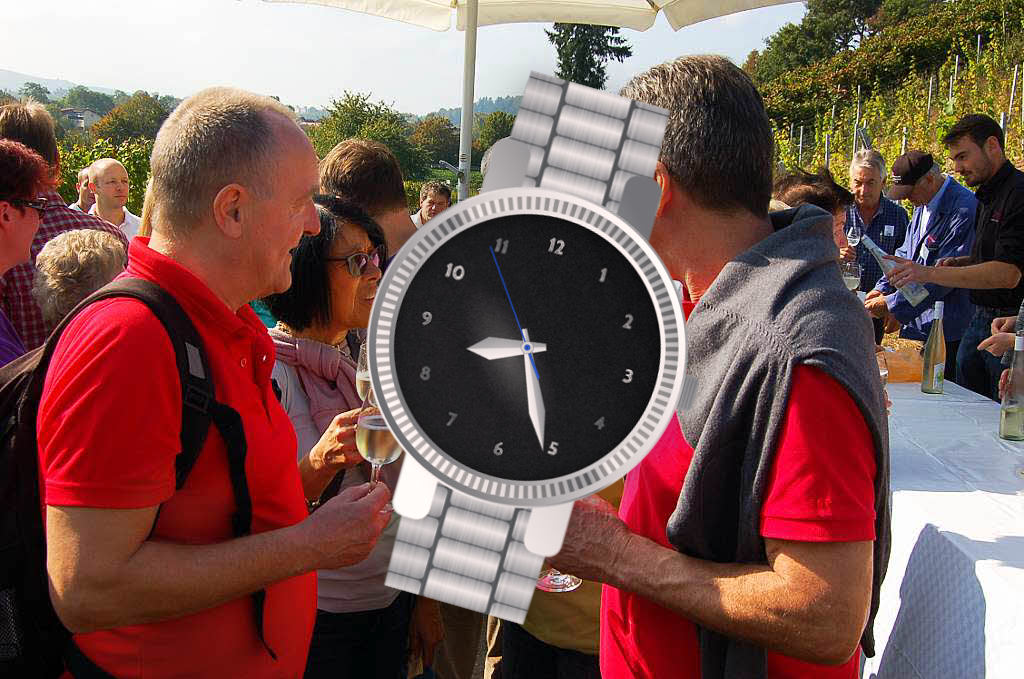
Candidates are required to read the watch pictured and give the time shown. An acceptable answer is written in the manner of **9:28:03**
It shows **8:25:54**
